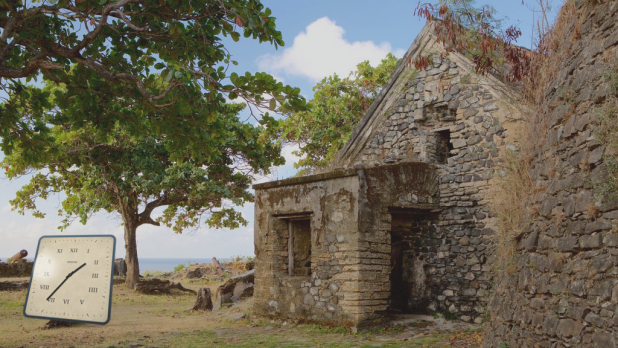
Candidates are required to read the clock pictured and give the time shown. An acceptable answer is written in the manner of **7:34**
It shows **1:36**
